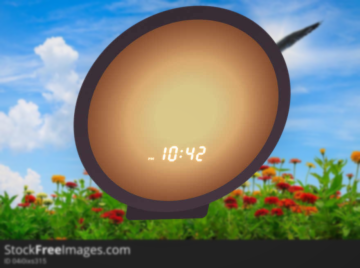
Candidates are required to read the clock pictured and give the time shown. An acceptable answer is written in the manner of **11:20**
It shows **10:42**
